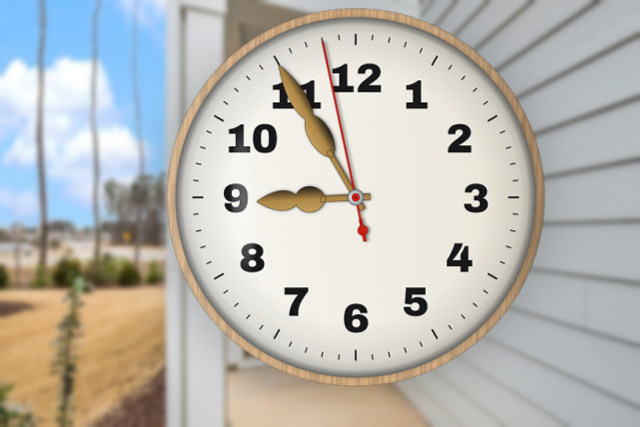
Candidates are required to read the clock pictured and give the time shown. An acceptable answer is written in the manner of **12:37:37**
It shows **8:54:58**
